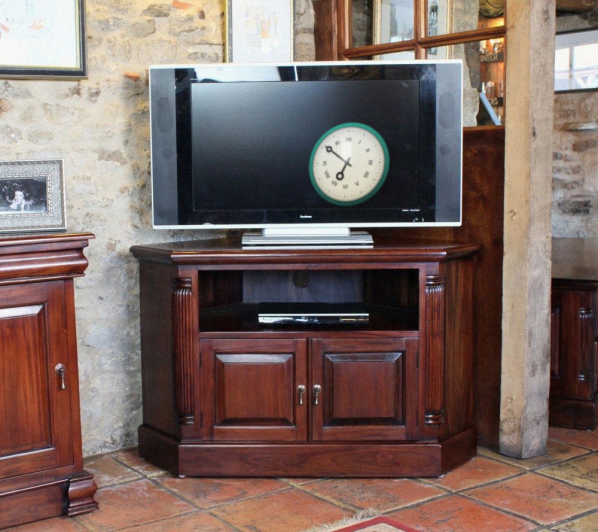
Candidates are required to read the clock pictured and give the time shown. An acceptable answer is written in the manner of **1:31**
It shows **6:51**
